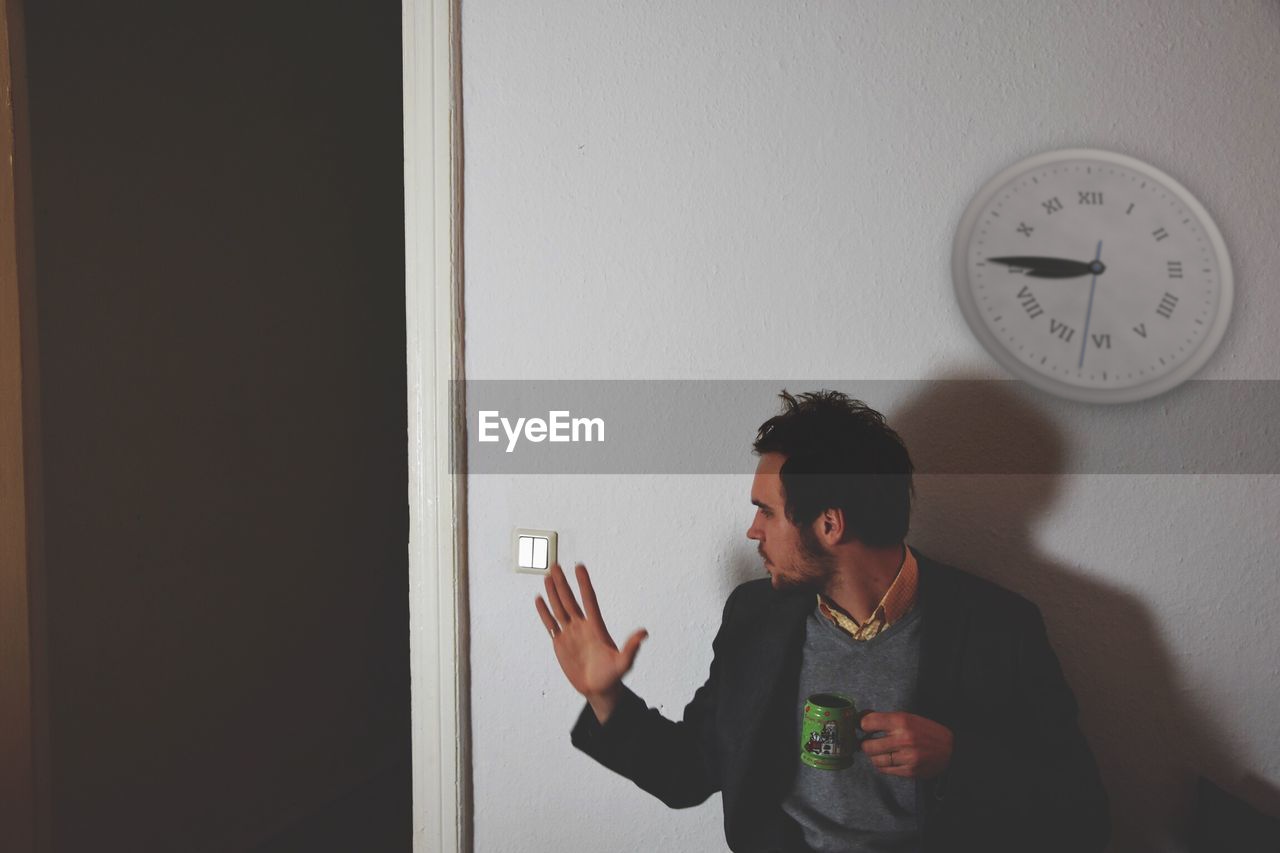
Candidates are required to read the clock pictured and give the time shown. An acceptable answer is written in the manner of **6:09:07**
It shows **8:45:32**
